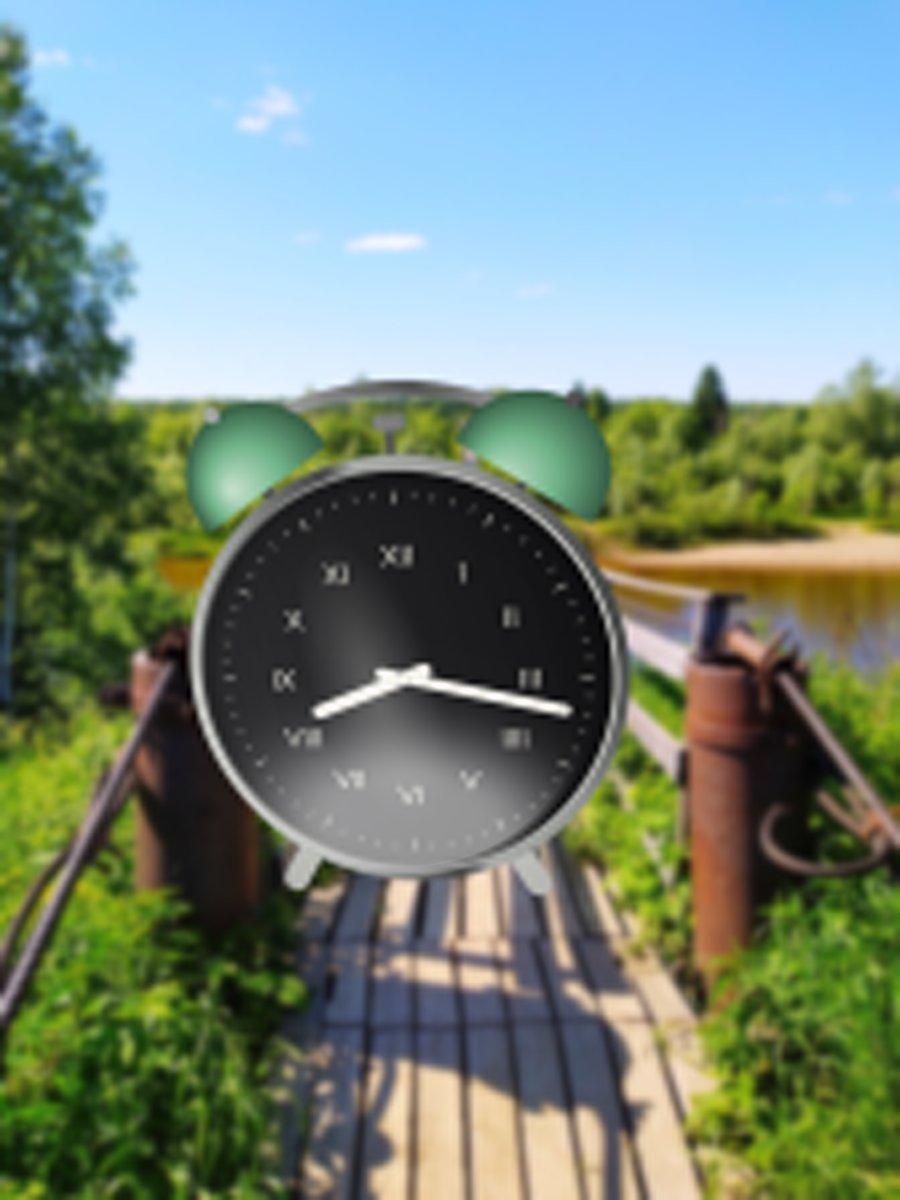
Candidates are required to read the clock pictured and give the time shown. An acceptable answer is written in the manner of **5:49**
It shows **8:17**
